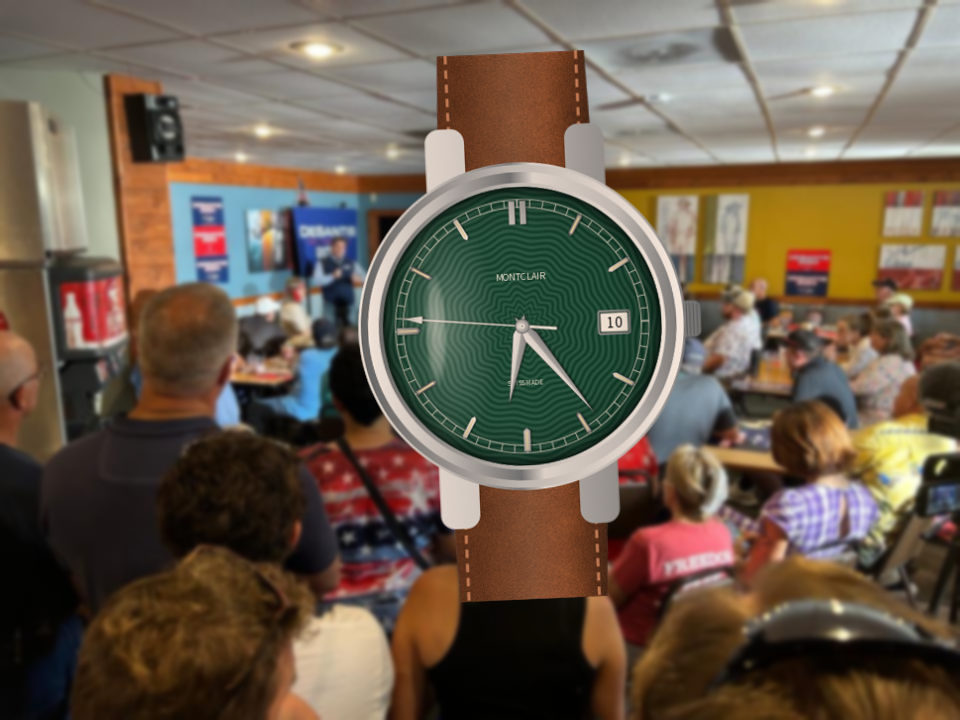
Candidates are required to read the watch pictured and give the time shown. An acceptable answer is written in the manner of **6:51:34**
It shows **6:23:46**
